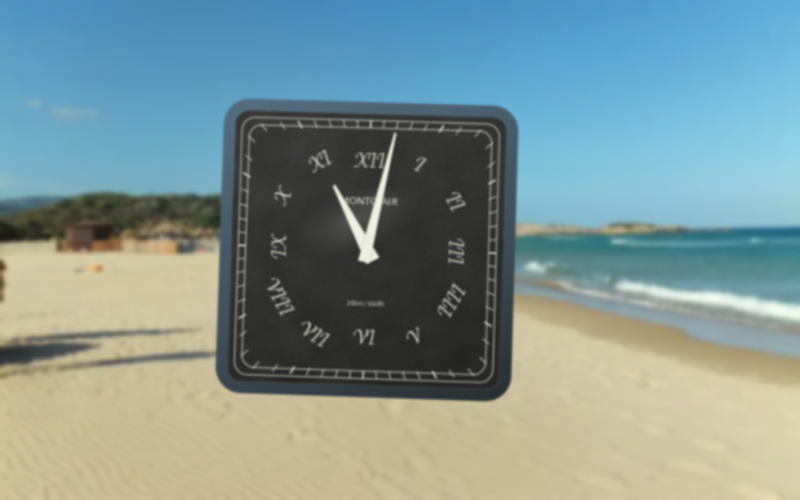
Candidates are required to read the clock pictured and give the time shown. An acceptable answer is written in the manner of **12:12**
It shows **11:02**
